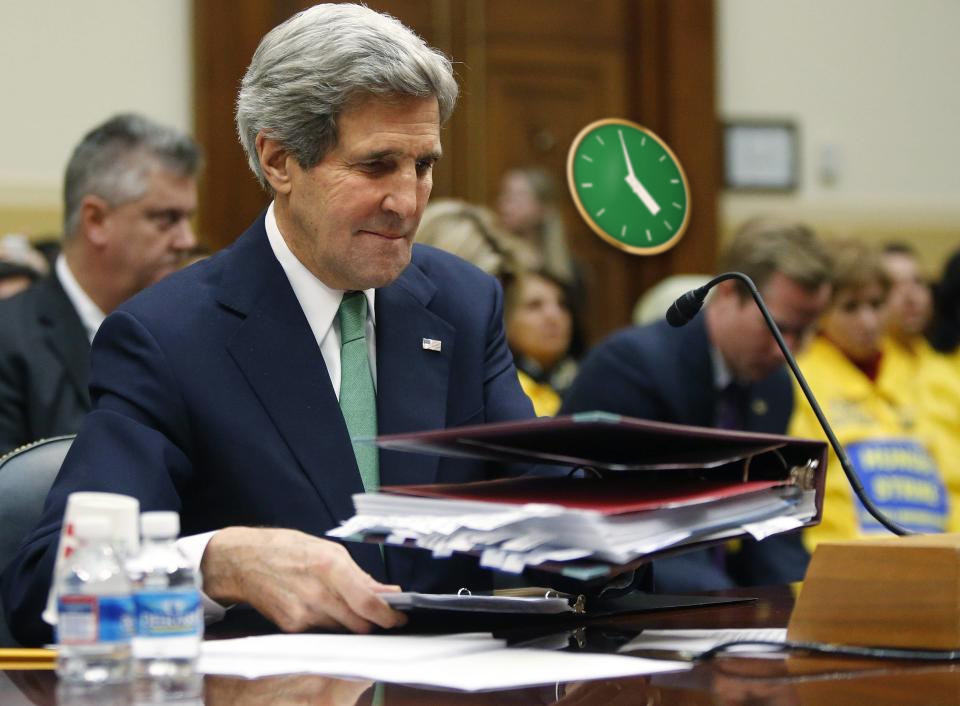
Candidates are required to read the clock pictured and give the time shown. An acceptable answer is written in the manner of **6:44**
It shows **5:00**
